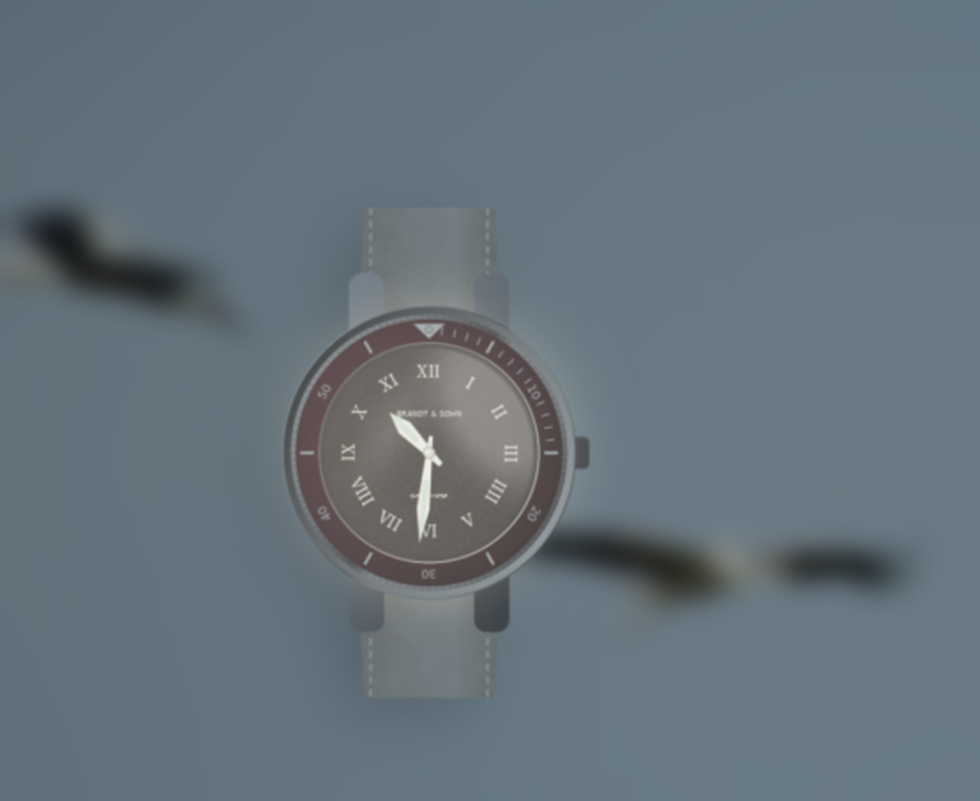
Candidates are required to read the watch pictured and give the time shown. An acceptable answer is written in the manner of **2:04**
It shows **10:31**
